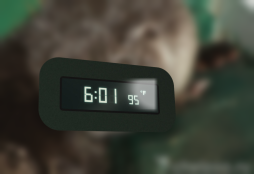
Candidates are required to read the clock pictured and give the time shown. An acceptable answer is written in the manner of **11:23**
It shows **6:01**
